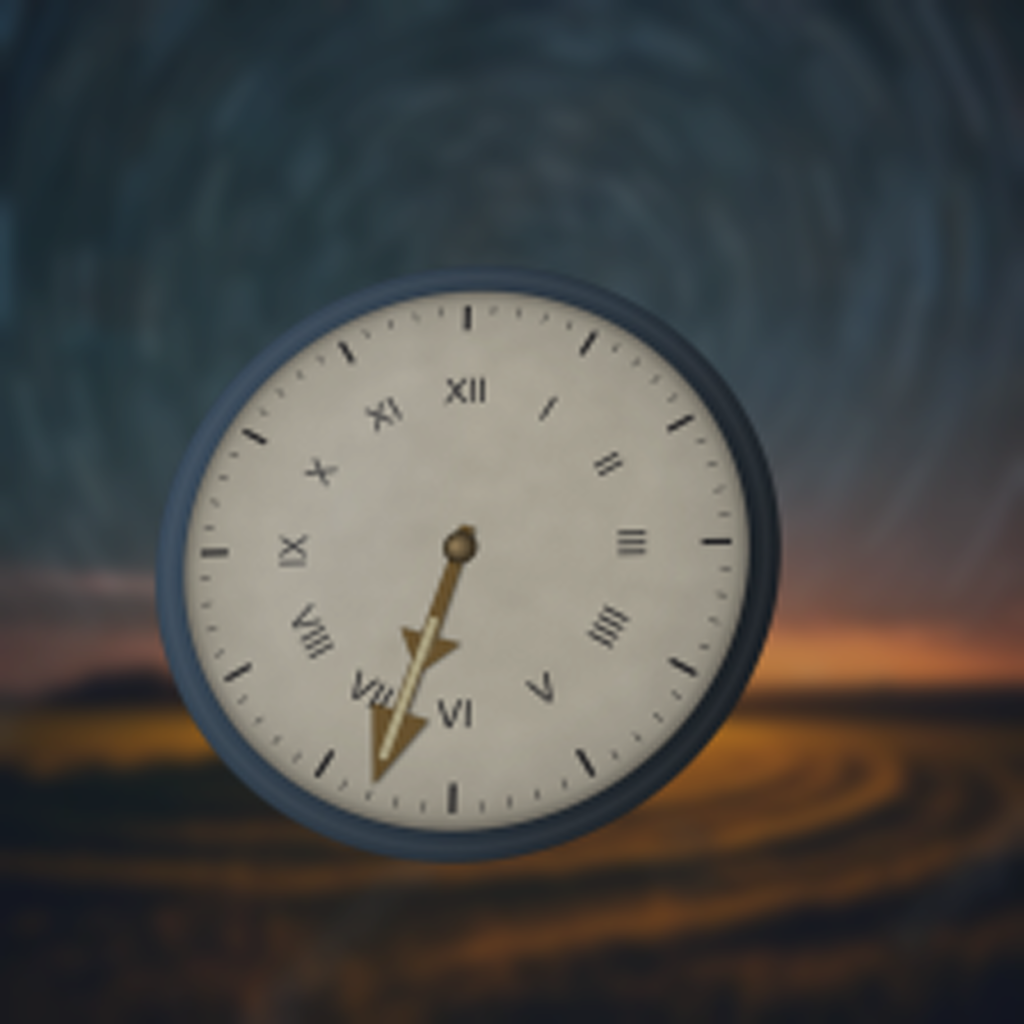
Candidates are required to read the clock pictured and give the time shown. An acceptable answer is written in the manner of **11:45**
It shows **6:33**
